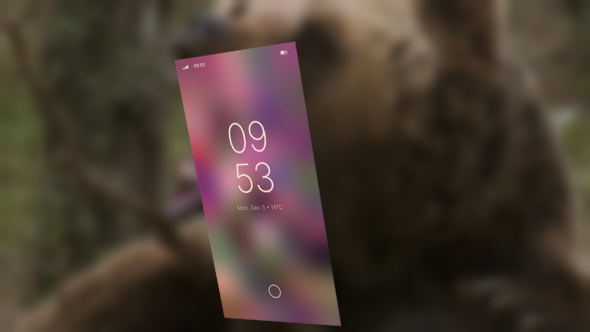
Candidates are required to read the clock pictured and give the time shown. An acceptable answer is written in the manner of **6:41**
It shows **9:53**
